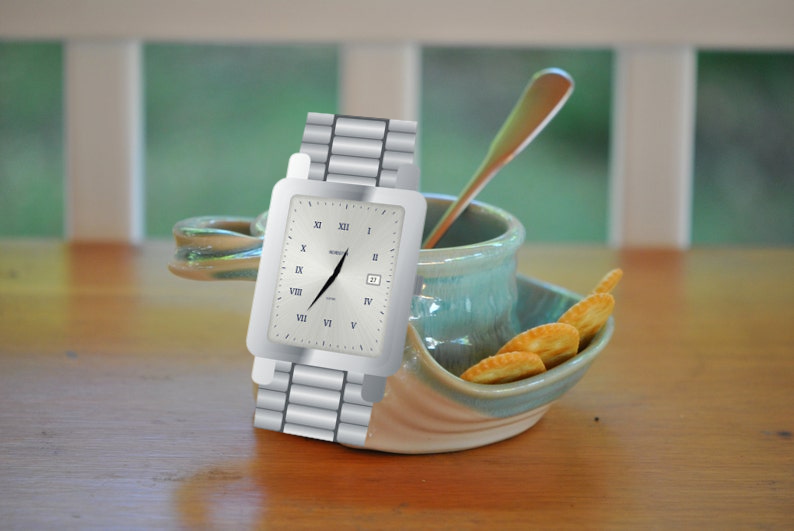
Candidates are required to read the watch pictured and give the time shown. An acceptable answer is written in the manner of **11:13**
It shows **12:35**
